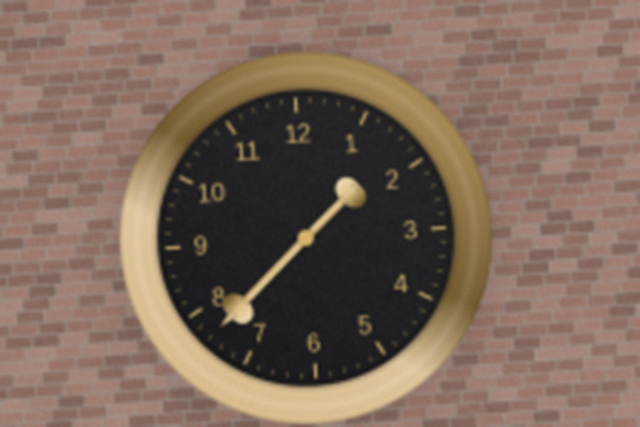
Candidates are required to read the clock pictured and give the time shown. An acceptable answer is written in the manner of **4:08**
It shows **1:38**
